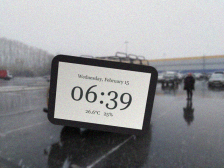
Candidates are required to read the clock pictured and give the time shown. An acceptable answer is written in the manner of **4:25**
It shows **6:39**
